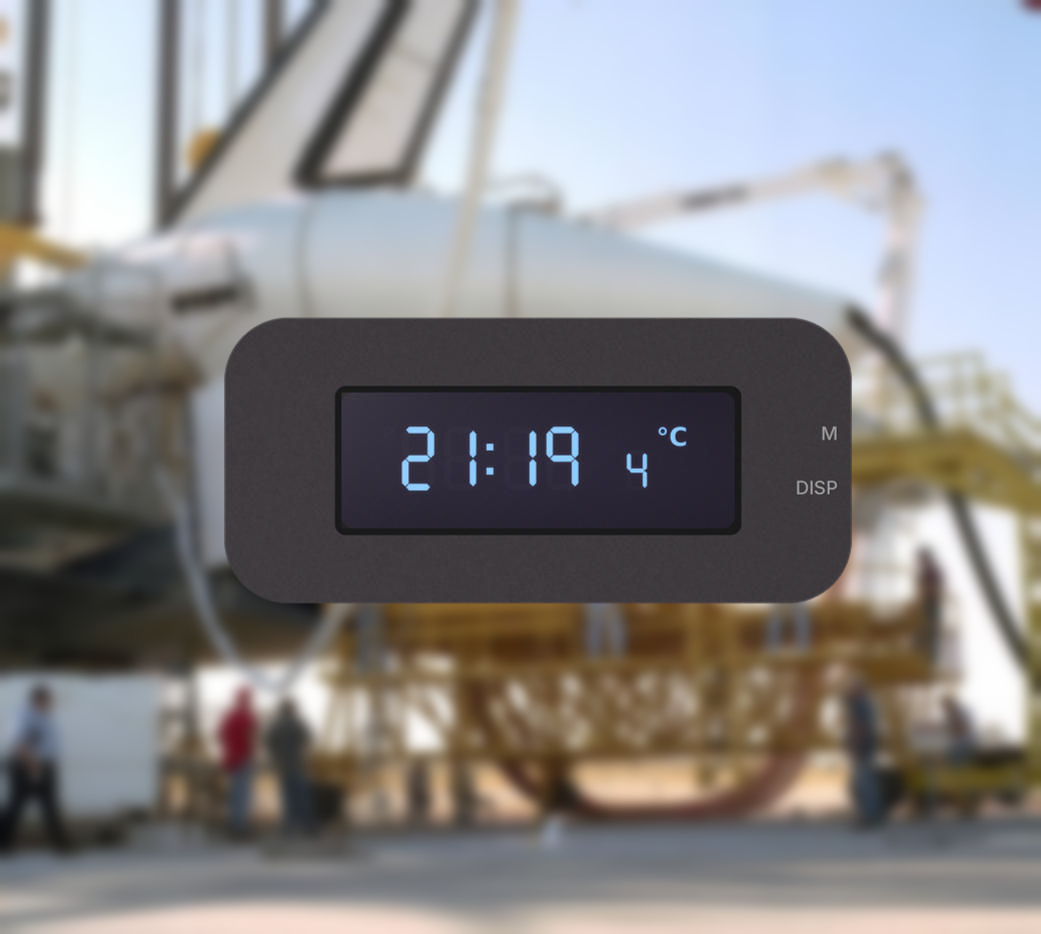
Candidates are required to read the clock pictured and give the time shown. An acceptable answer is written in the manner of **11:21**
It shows **21:19**
